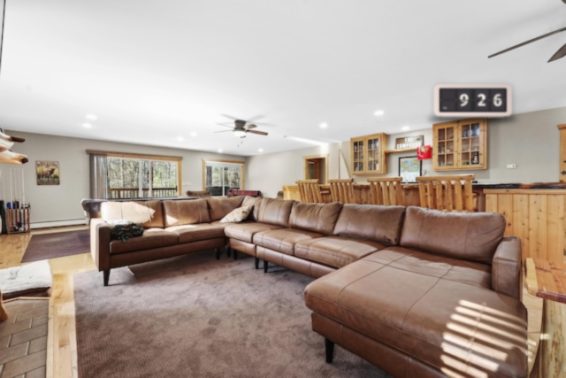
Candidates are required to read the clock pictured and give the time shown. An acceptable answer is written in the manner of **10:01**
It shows **9:26**
